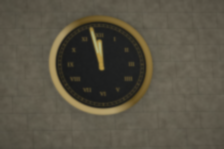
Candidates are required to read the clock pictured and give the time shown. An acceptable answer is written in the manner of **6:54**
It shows **11:58**
